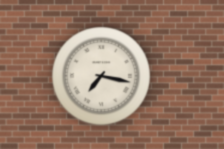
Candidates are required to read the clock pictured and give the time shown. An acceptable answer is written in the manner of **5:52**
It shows **7:17**
